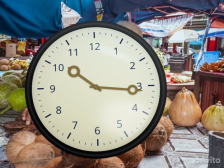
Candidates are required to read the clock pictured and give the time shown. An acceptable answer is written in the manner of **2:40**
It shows **10:16**
